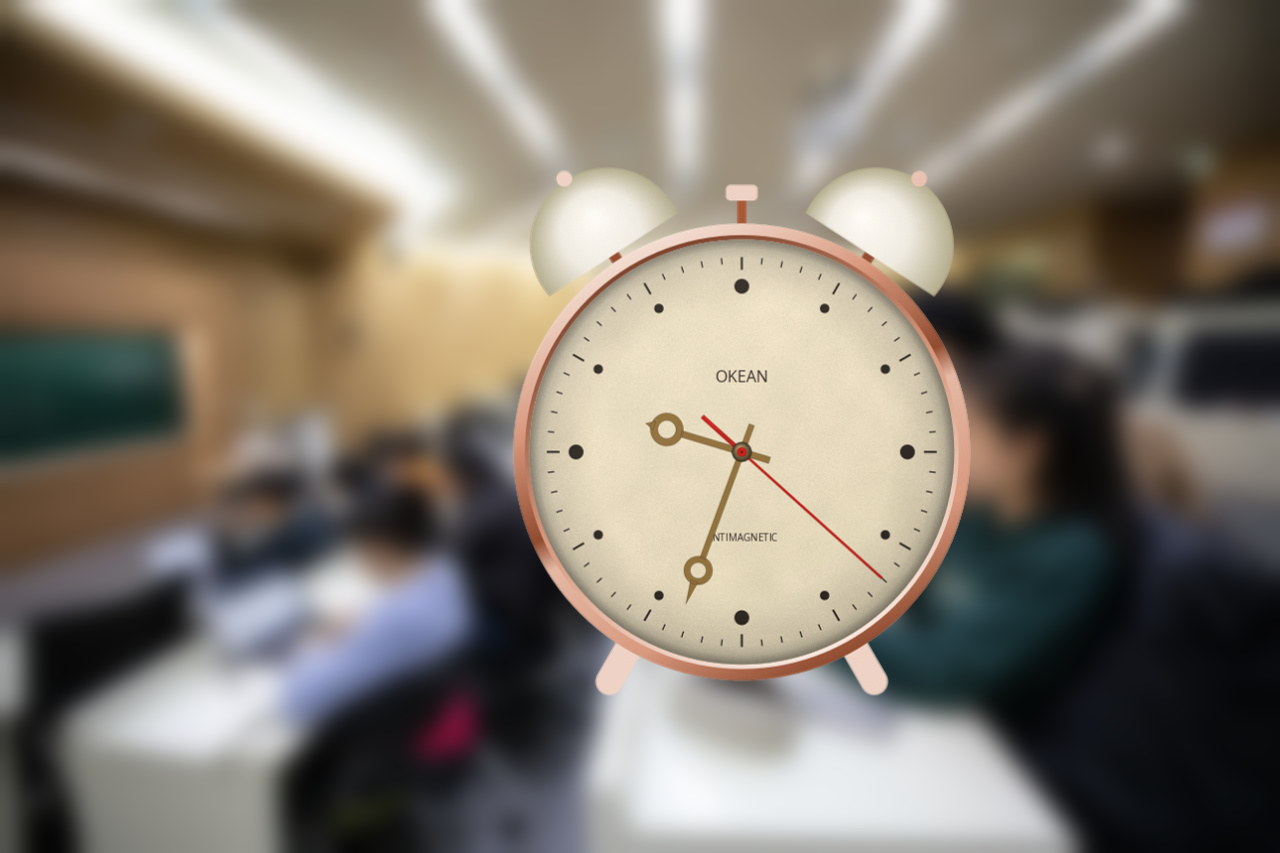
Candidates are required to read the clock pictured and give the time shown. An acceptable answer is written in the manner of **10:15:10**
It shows **9:33:22**
